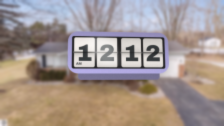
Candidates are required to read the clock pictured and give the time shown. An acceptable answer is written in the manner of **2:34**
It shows **12:12**
